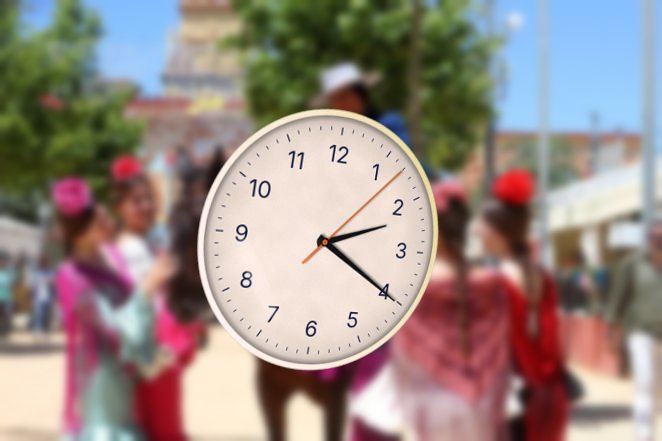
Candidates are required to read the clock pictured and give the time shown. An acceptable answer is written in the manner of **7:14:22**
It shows **2:20:07**
